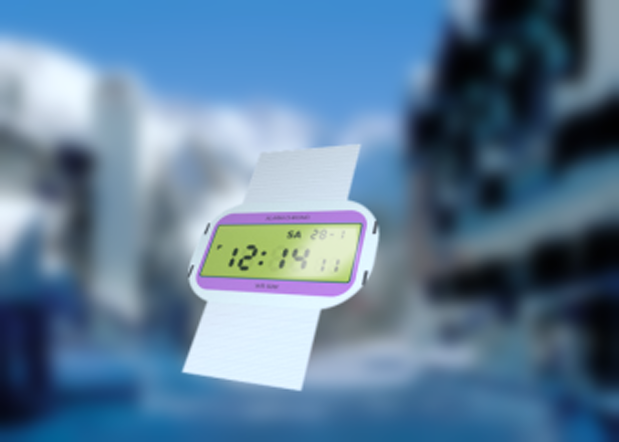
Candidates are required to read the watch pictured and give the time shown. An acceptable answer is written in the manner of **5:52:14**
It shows **12:14:11**
